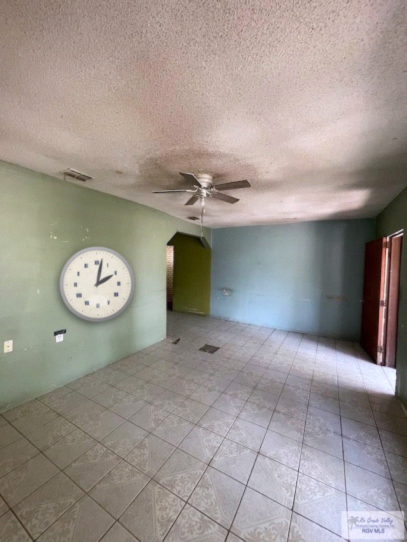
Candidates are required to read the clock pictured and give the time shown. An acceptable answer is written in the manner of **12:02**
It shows **2:02**
